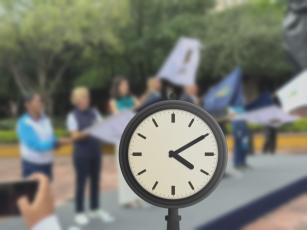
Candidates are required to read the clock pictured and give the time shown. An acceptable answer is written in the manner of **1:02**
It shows **4:10**
